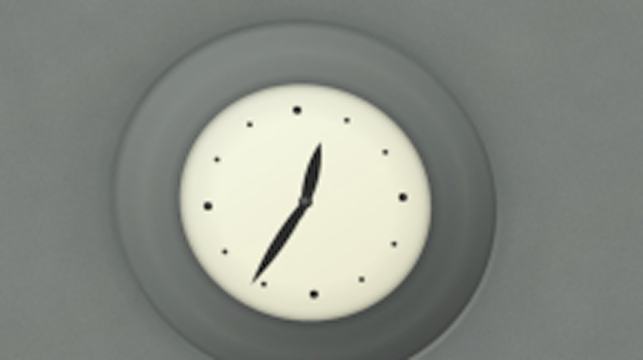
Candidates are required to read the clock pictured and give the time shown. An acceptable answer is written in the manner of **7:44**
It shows **12:36**
